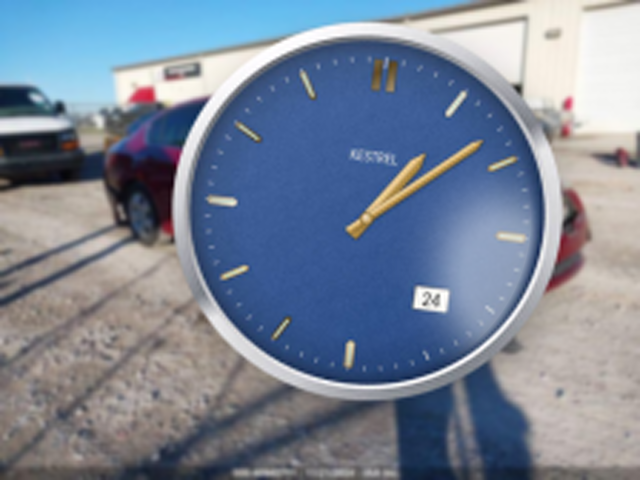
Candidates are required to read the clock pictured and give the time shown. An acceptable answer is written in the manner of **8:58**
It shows **1:08**
